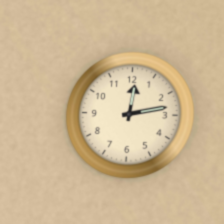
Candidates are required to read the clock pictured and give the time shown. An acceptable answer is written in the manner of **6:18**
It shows **12:13**
